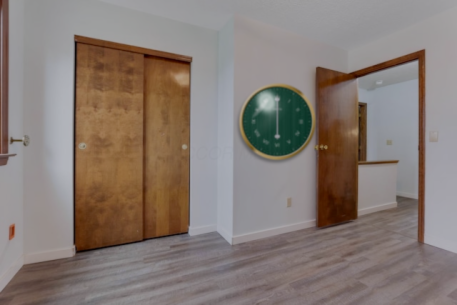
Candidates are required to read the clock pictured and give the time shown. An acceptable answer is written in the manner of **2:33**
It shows **6:00**
